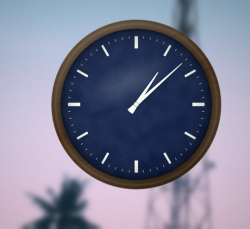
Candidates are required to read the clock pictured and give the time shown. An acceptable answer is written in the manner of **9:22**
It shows **1:08**
